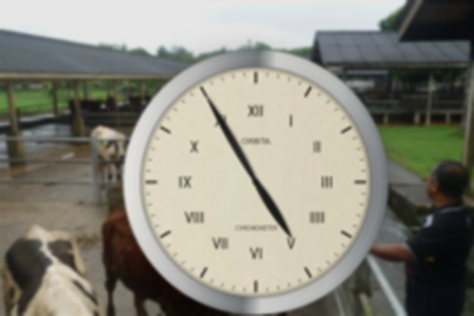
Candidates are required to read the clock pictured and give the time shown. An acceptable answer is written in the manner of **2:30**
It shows **4:55**
